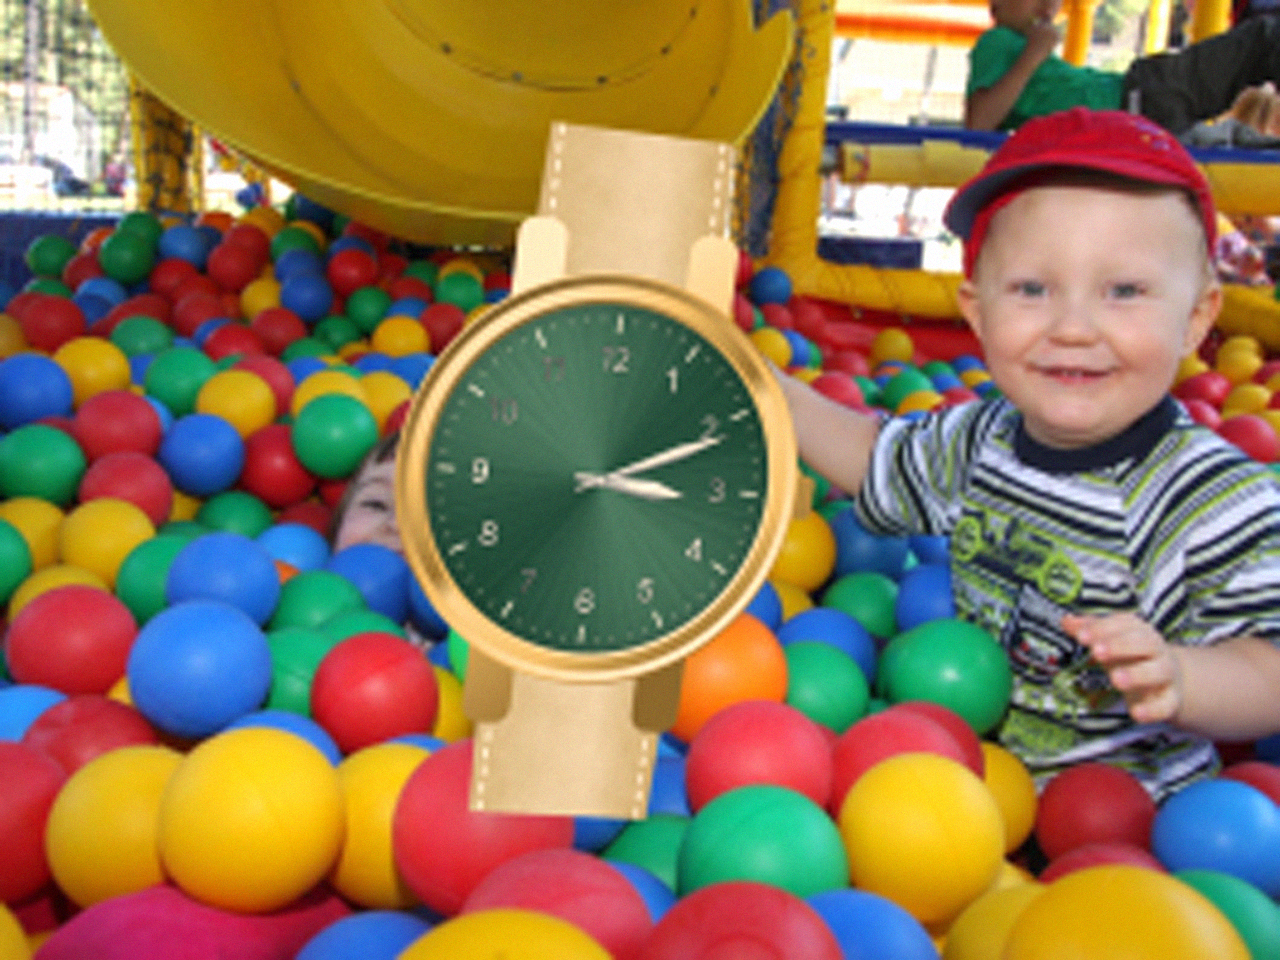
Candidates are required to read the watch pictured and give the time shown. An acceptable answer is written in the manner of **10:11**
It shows **3:11**
